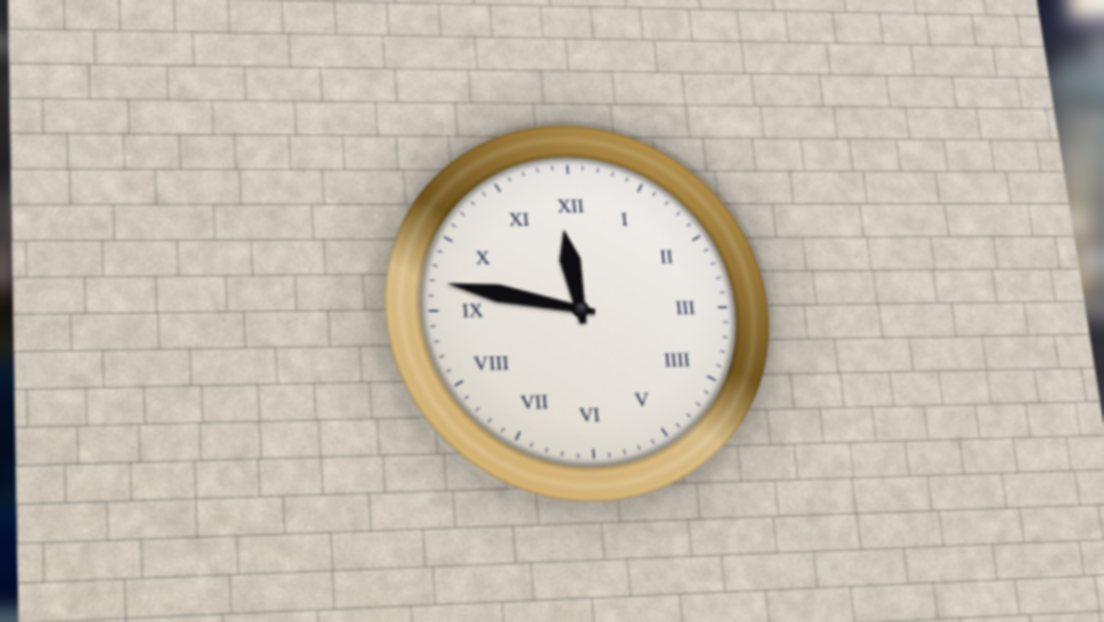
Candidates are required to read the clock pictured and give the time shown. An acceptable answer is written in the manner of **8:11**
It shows **11:47**
